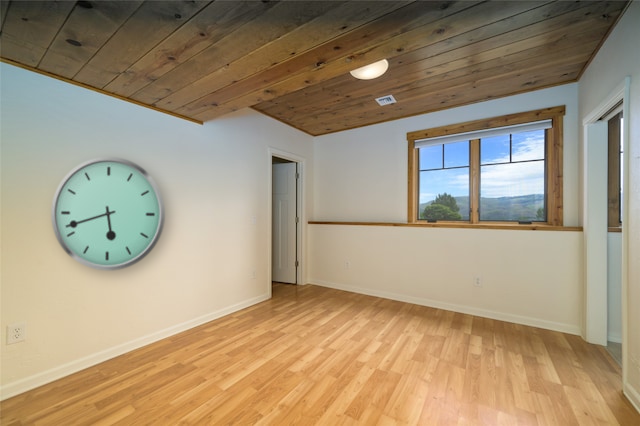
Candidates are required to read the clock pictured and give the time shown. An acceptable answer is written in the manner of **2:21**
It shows **5:42**
